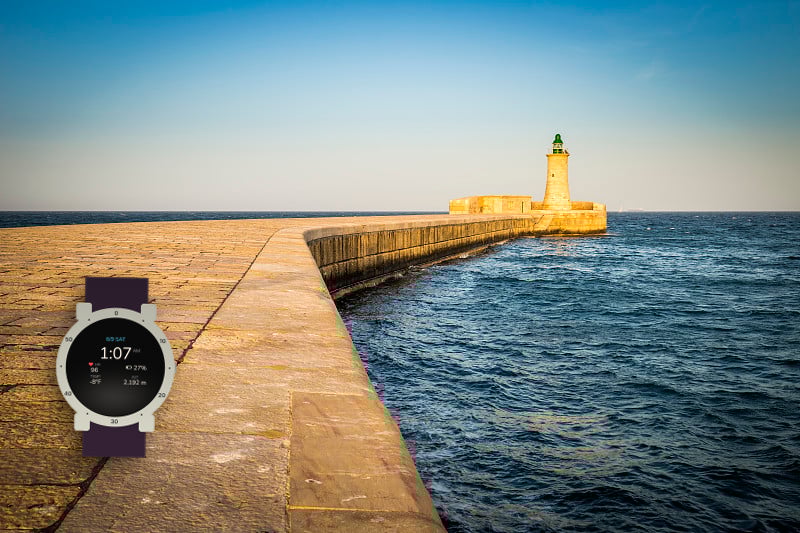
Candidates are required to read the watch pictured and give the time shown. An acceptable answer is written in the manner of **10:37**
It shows **1:07**
